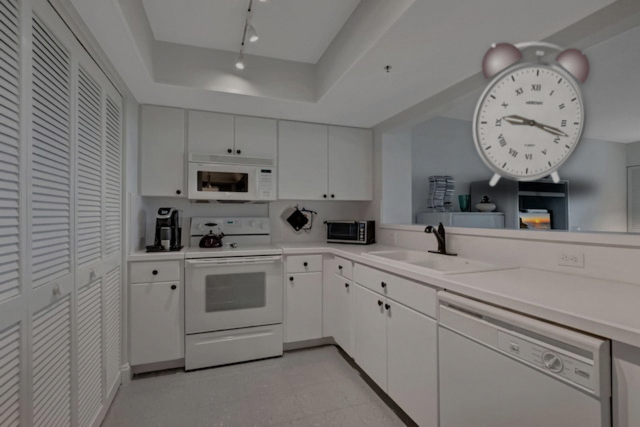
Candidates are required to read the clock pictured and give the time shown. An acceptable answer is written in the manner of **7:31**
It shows **9:18**
